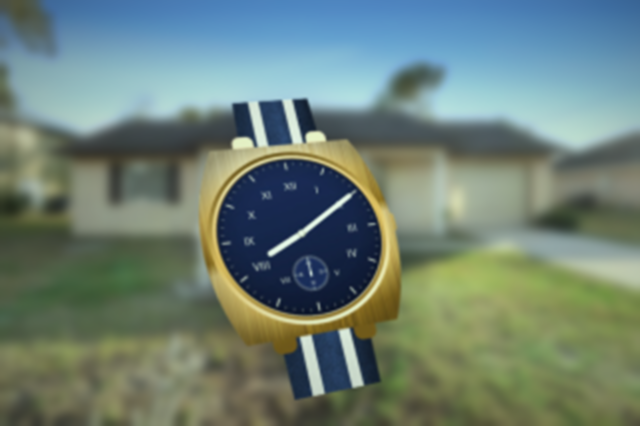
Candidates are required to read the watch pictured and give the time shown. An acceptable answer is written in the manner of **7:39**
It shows **8:10**
